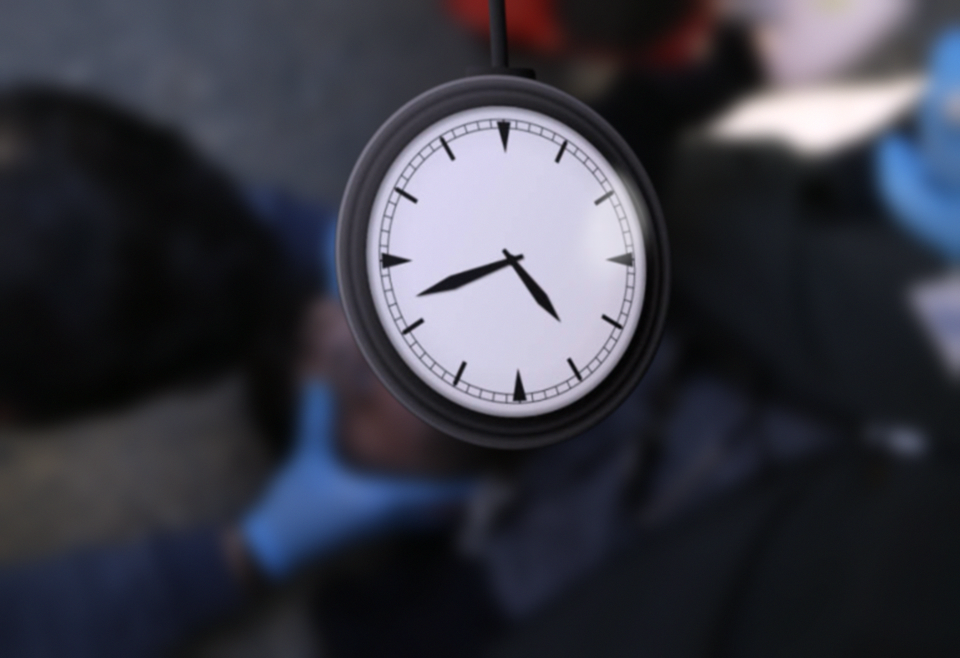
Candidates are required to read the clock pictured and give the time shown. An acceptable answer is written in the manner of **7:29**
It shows **4:42**
